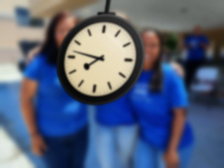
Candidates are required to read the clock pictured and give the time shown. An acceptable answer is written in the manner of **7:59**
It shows **7:47**
